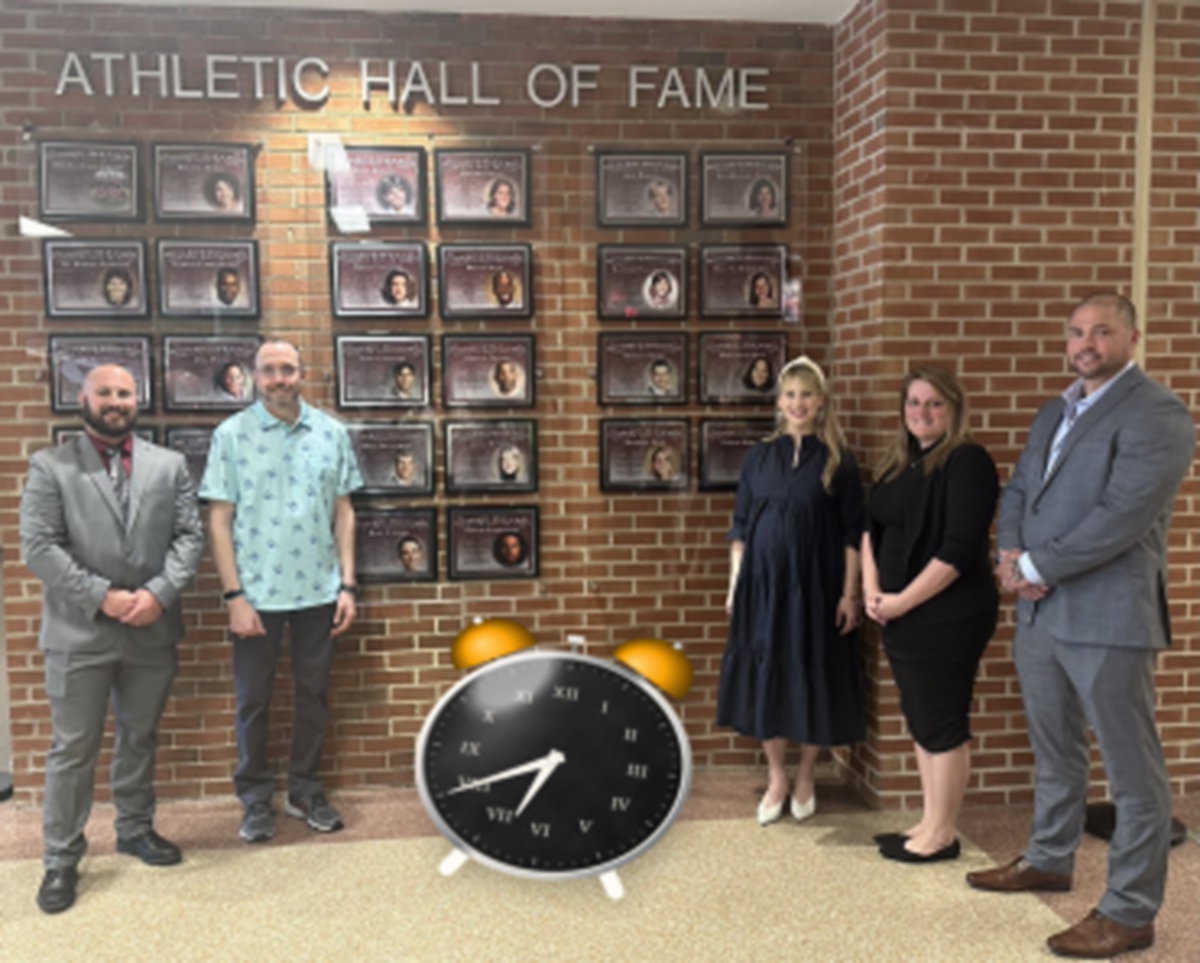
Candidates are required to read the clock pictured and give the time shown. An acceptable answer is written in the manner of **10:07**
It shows **6:40**
